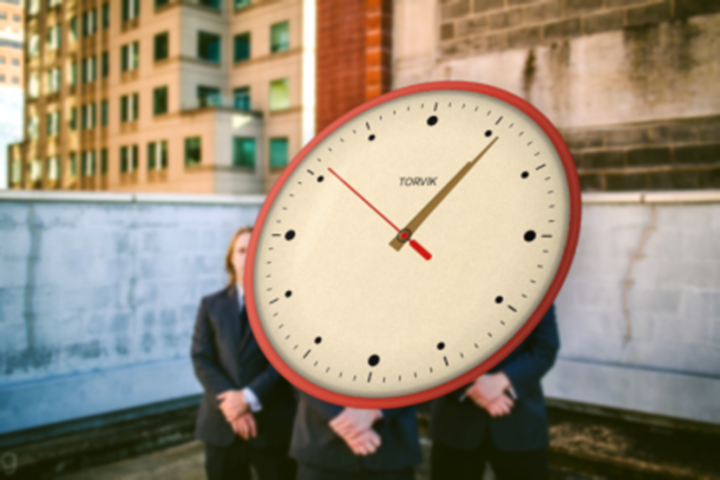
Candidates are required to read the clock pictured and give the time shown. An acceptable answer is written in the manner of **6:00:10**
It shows **1:05:51**
